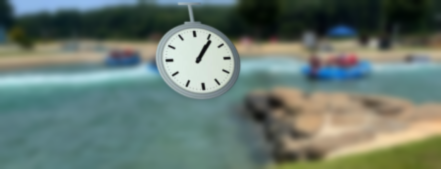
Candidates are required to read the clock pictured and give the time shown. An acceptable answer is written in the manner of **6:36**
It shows **1:06**
